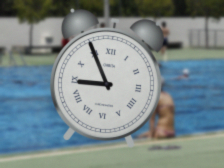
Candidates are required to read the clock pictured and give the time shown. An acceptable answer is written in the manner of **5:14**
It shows **8:55**
